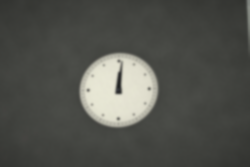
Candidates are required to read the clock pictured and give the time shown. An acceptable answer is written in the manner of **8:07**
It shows **12:01**
